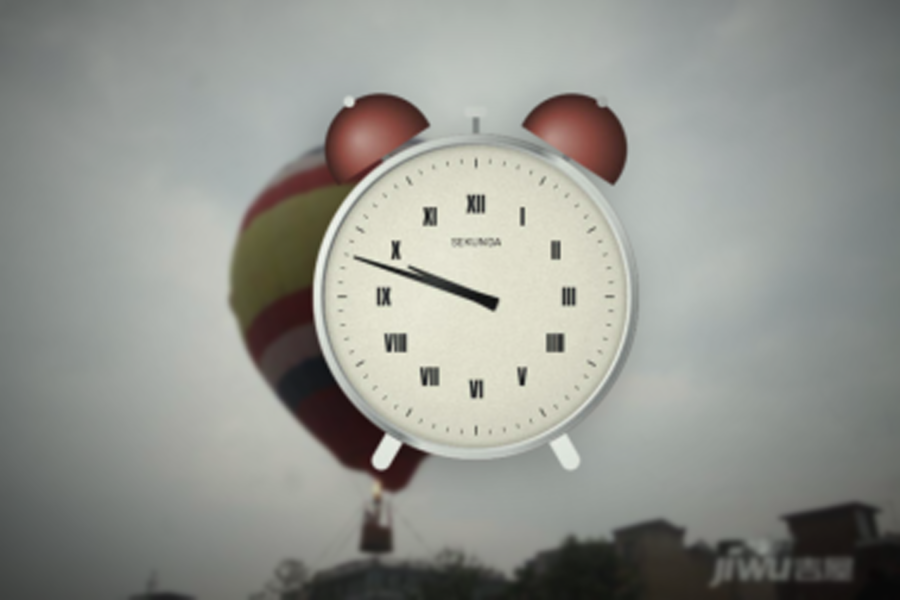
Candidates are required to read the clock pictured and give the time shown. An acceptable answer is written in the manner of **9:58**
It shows **9:48**
